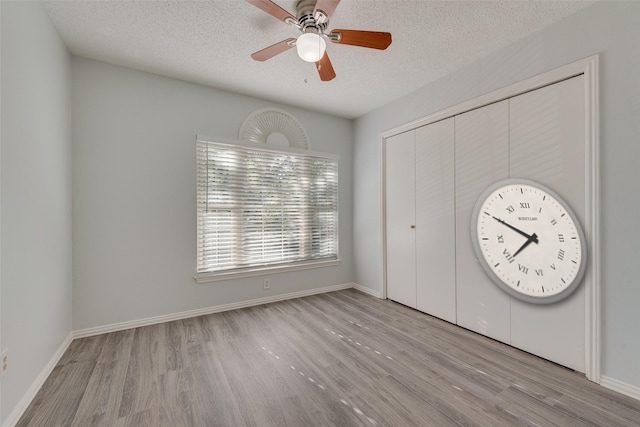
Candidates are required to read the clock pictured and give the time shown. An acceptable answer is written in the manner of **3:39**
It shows **7:50**
